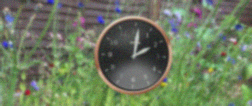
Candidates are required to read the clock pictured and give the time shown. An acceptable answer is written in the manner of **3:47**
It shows **2:01**
